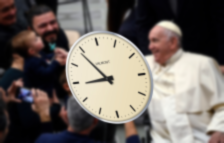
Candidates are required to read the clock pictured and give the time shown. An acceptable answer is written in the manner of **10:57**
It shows **8:54**
